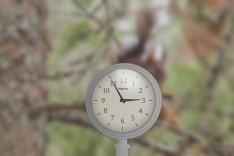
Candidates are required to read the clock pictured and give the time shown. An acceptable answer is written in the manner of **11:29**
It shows **2:55**
